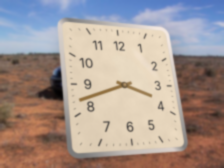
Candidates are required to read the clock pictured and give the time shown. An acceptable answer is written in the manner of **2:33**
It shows **3:42**
